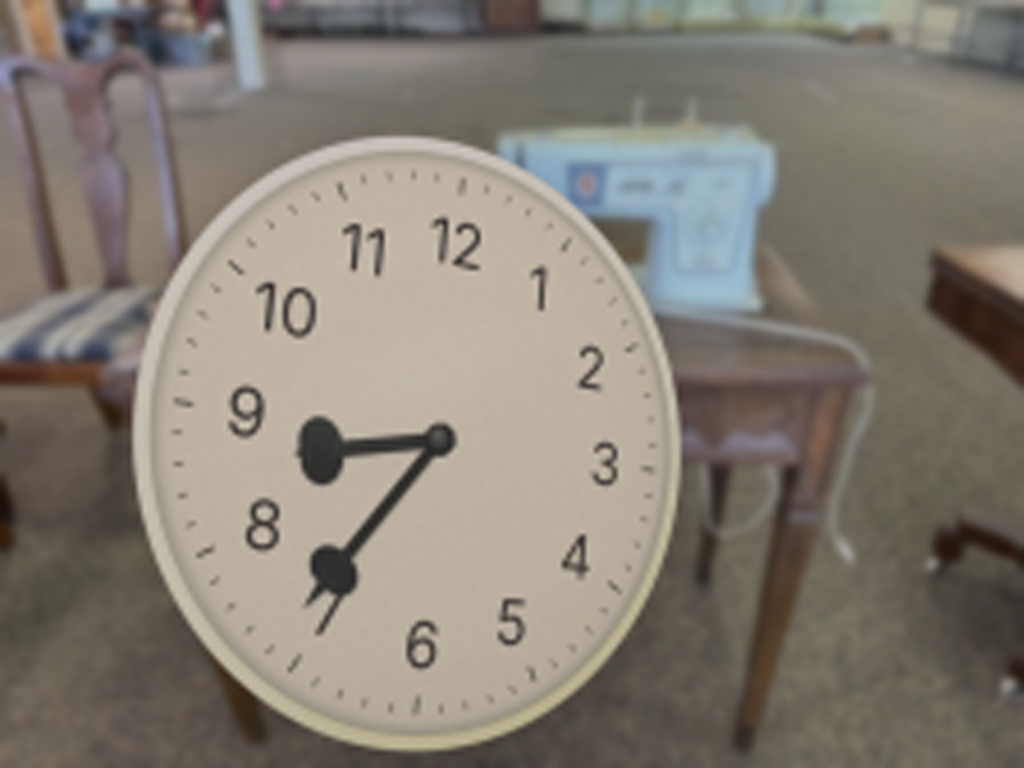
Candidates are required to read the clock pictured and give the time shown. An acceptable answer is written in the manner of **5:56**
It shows **8:36**
